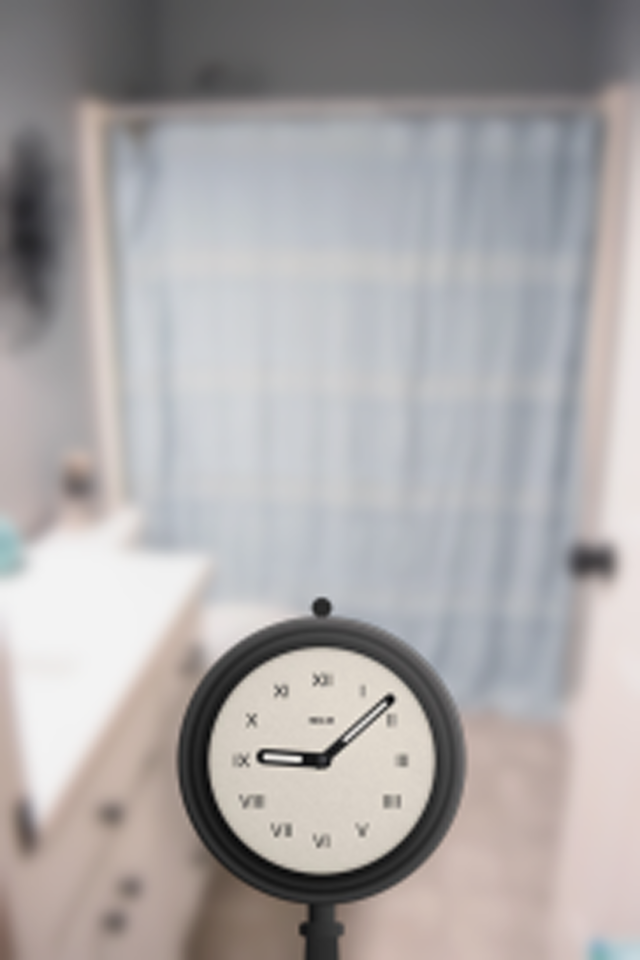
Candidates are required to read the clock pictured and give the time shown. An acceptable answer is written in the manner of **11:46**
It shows **9:08**
